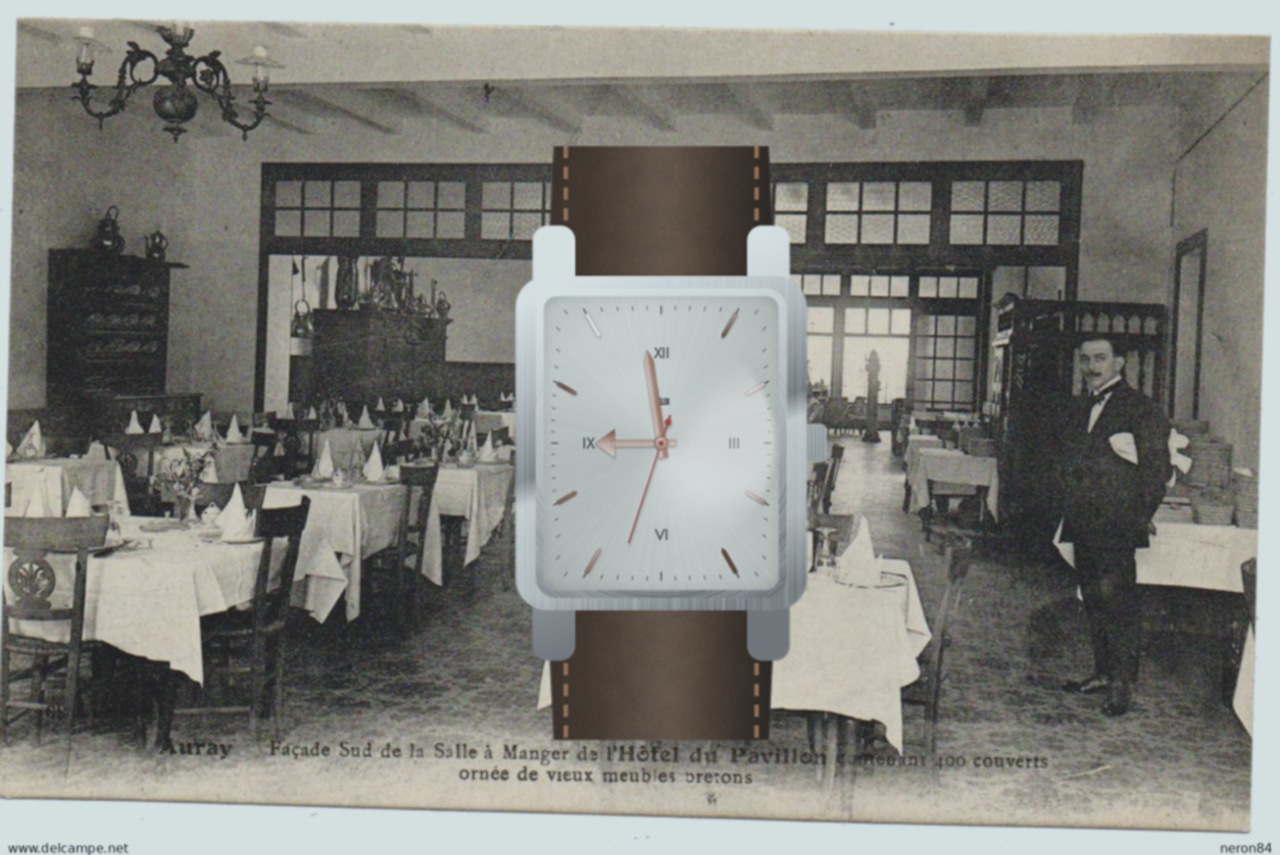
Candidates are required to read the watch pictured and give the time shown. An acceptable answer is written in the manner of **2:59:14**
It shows **8:58:33**
